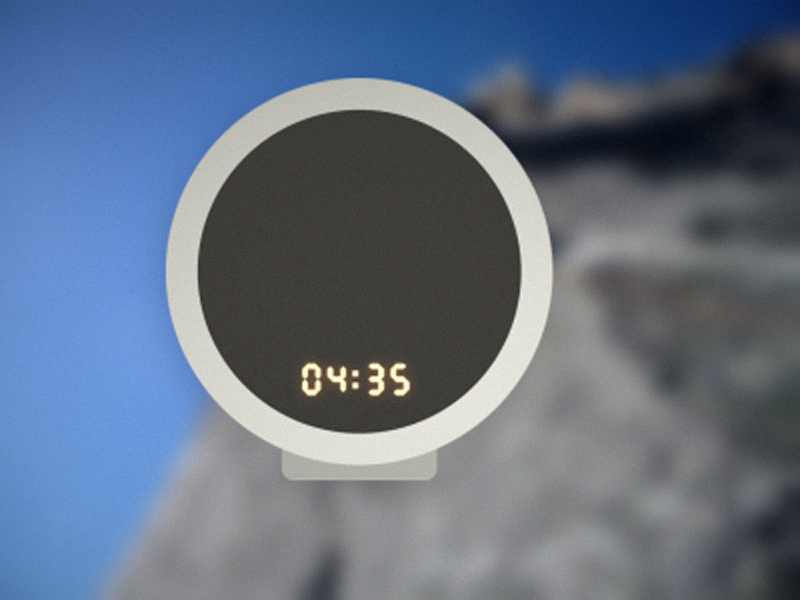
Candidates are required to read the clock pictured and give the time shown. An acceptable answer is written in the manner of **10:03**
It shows **4:35**
